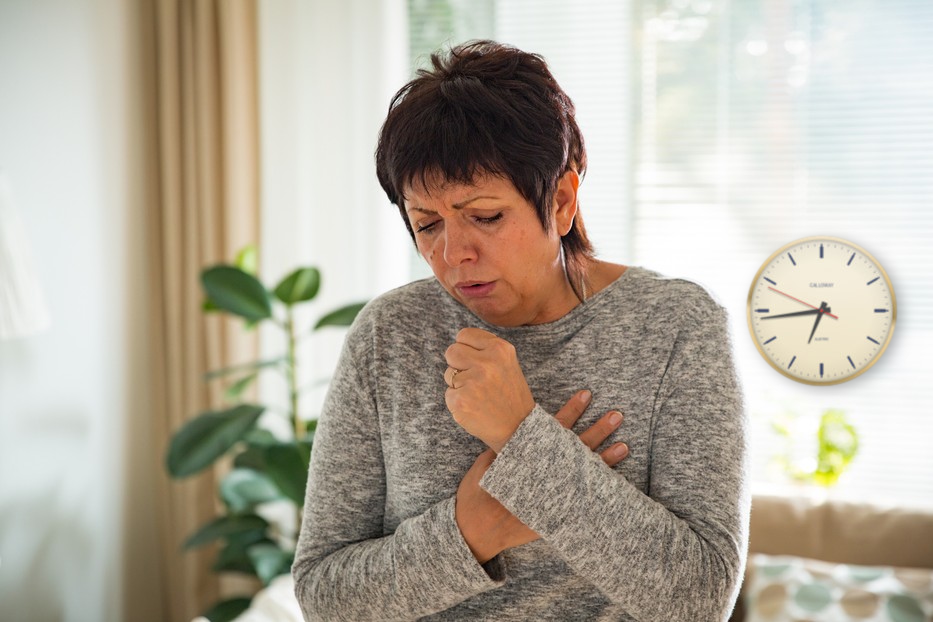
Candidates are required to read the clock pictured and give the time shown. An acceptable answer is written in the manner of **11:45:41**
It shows **6:43:49**
